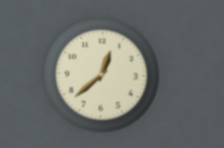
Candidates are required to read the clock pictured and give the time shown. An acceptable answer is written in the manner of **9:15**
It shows **12:38**
